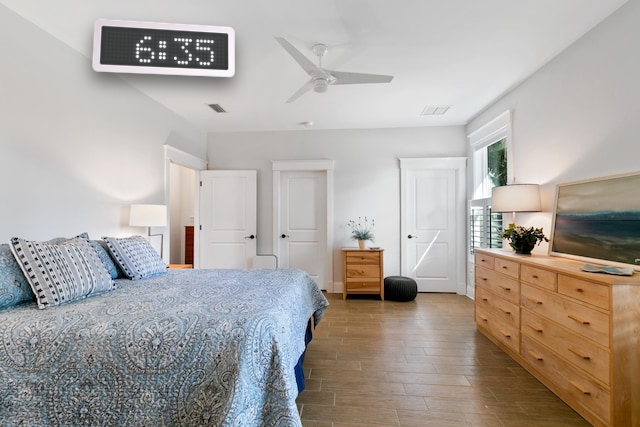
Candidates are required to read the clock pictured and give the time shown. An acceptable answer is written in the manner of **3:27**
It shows **6:35**
